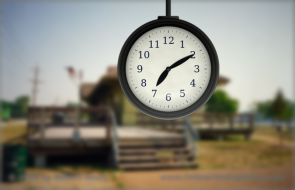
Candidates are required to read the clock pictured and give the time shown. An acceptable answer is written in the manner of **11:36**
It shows **7:10**
